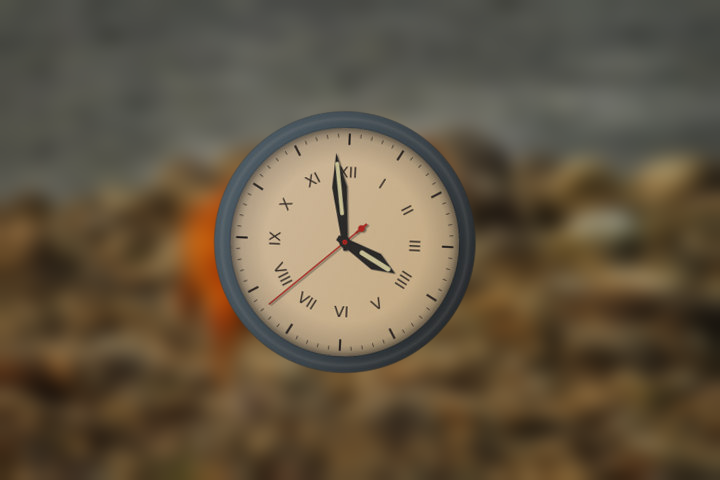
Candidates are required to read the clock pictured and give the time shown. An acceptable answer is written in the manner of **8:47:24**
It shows **3:58:38**
